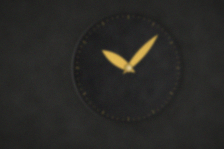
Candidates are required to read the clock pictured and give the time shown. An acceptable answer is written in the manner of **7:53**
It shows **10:07**
